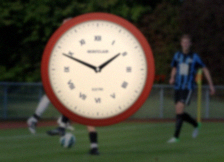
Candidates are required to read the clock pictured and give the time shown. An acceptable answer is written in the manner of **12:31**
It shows **1:49**
